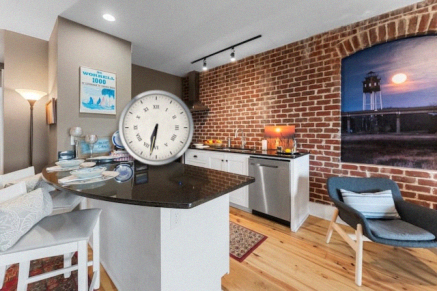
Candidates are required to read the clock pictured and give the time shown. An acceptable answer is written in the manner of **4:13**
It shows **6:32**
